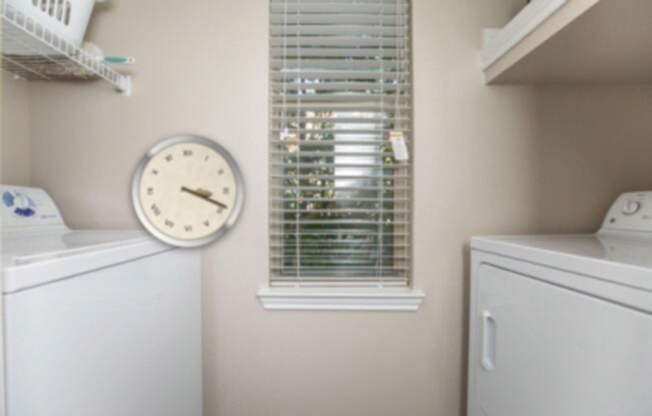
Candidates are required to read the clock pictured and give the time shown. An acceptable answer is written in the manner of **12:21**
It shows **3:19**
